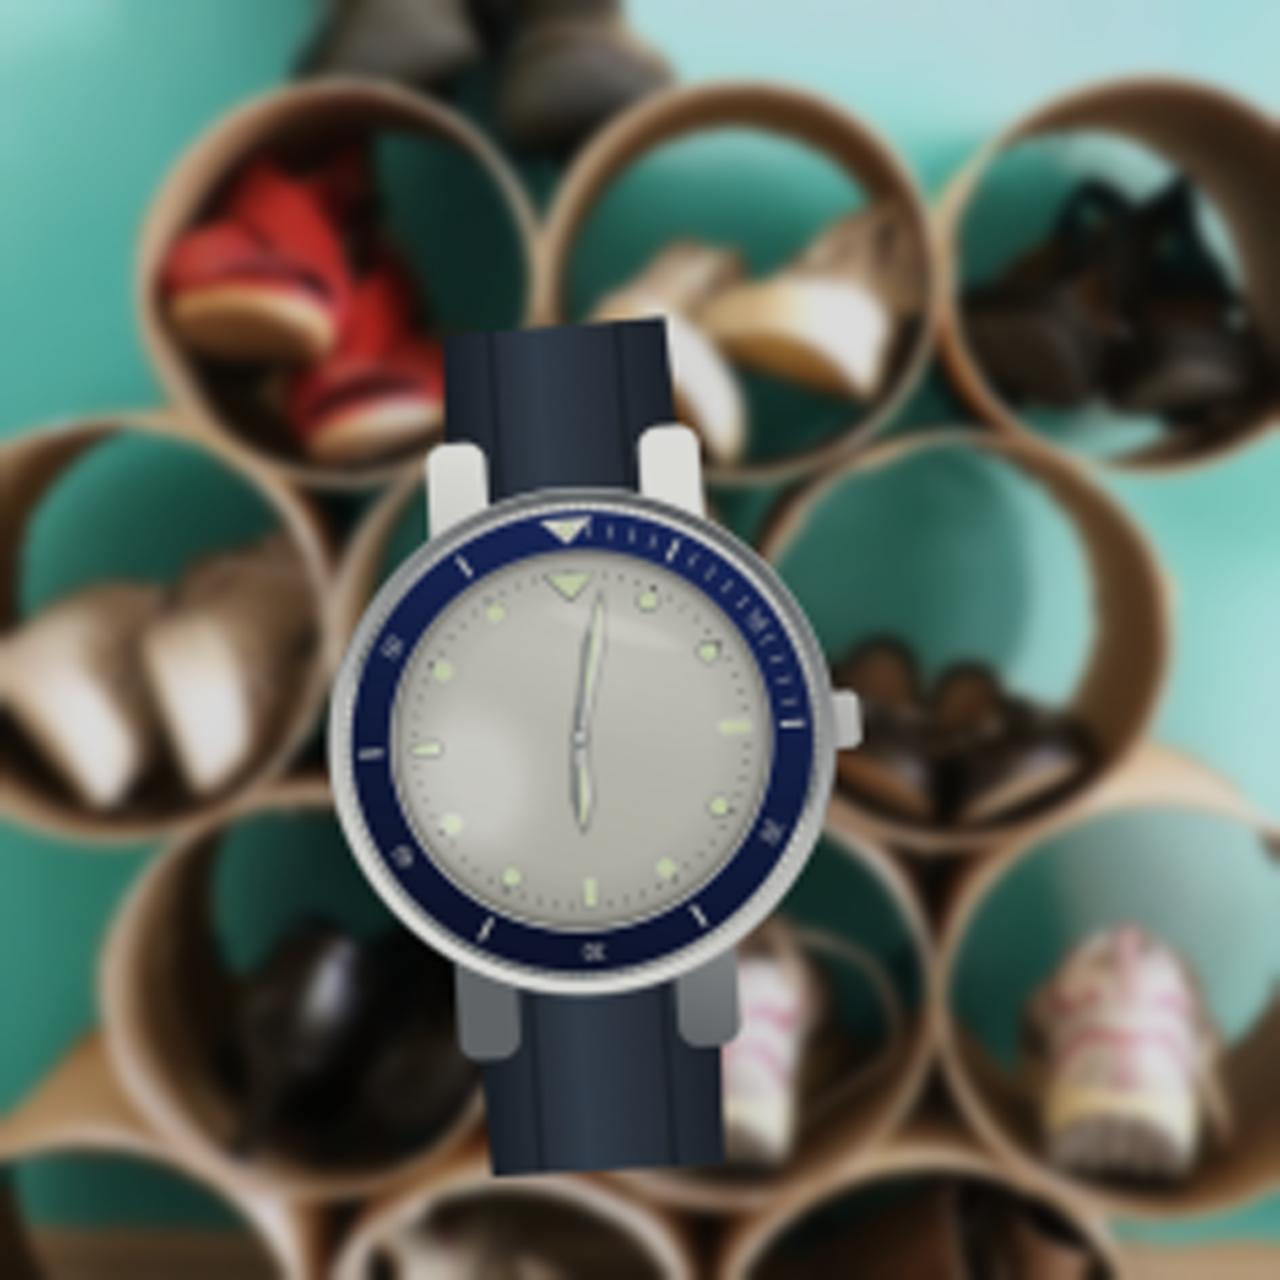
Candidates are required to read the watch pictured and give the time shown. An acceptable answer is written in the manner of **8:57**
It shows **6:02**
